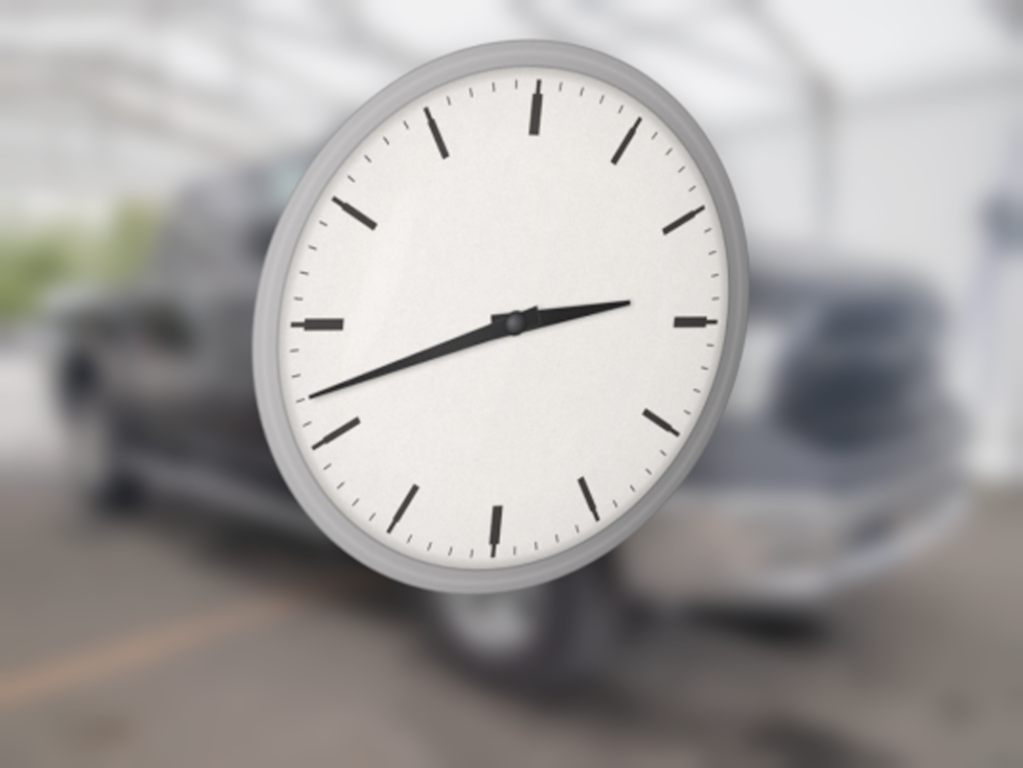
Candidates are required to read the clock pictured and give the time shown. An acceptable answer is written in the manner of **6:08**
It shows **2:42**
